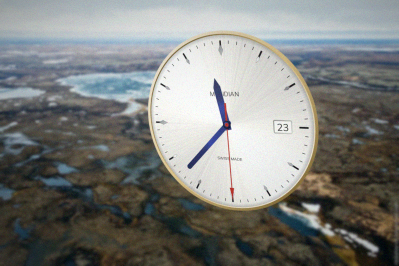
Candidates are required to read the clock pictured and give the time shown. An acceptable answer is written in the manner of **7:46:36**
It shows **11:37:30**
